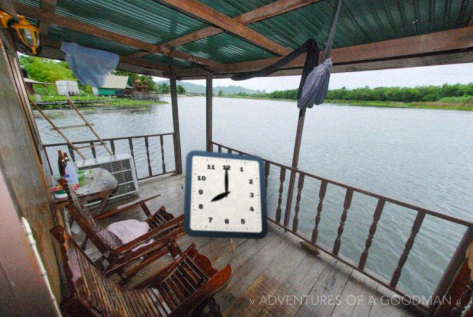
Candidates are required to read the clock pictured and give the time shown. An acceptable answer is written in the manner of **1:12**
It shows **8:00**
